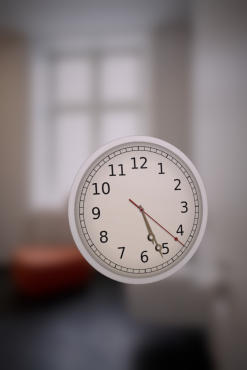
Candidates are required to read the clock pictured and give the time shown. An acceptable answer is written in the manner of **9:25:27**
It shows **5:26:22**
